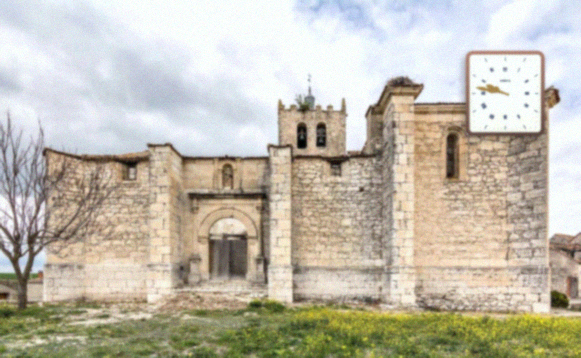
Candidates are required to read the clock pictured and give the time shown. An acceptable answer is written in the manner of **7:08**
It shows **9:47**
